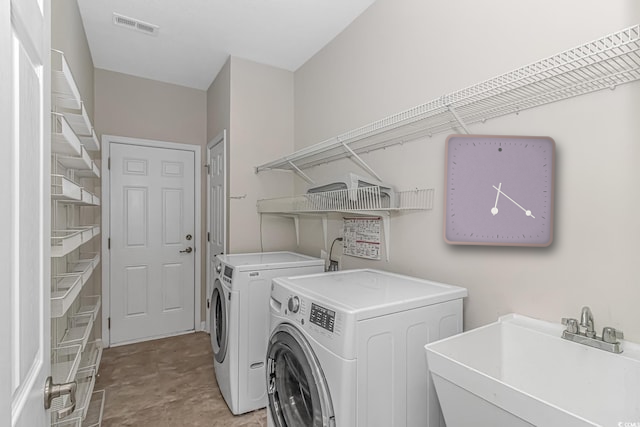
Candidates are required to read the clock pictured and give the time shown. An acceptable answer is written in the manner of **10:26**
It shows **6:21**
